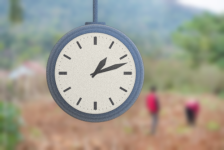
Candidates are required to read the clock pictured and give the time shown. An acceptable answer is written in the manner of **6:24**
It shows **1:12**
